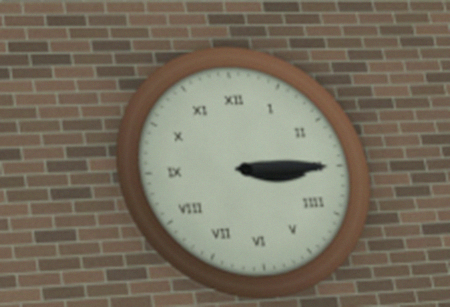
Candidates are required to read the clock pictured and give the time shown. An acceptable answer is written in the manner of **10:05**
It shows **3:15**
